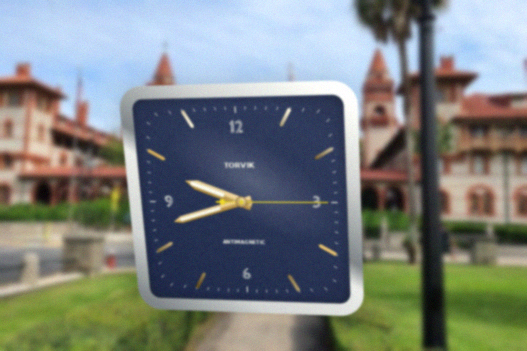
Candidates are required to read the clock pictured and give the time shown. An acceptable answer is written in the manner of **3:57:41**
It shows **9:42:15**
